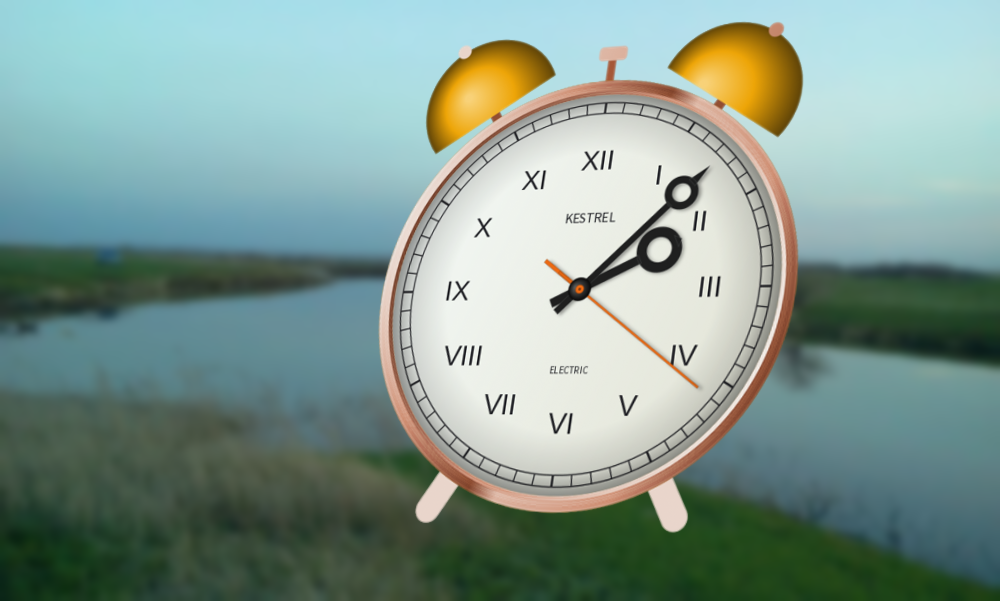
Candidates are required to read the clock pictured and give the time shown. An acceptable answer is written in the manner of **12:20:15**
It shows **2:07:21**
